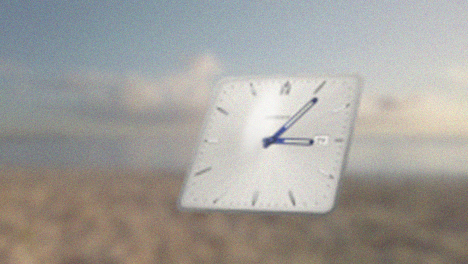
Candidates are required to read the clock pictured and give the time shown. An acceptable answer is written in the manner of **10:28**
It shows **3:06**
